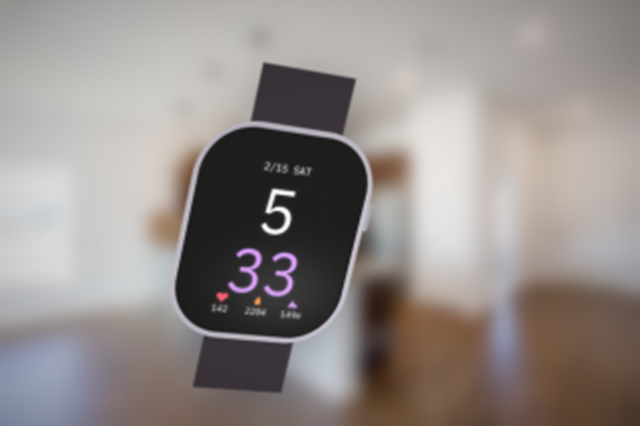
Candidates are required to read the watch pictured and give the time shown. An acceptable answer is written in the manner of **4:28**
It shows **5:33**
